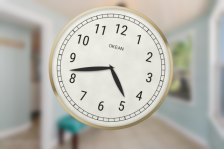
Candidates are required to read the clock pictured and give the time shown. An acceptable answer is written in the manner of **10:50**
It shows **4:42**
